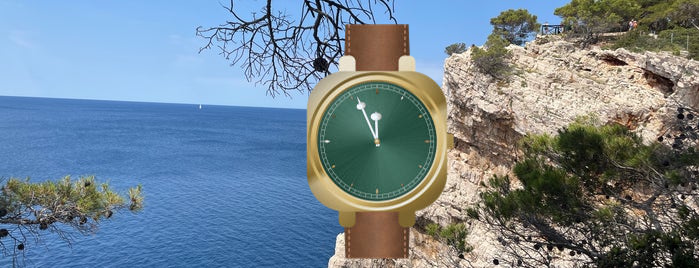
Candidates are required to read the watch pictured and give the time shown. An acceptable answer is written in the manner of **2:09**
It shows **11:56**
